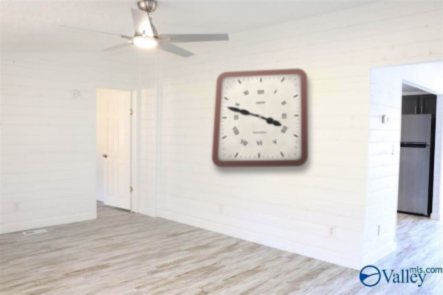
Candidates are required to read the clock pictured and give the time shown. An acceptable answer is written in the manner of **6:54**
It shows **3:48**
